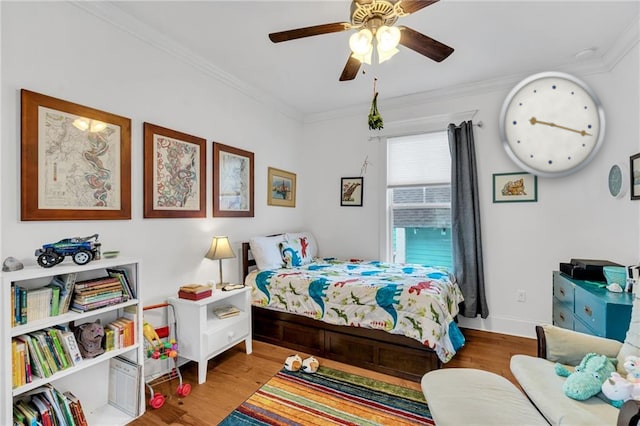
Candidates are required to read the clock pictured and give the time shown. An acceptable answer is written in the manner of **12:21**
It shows **9:17**
